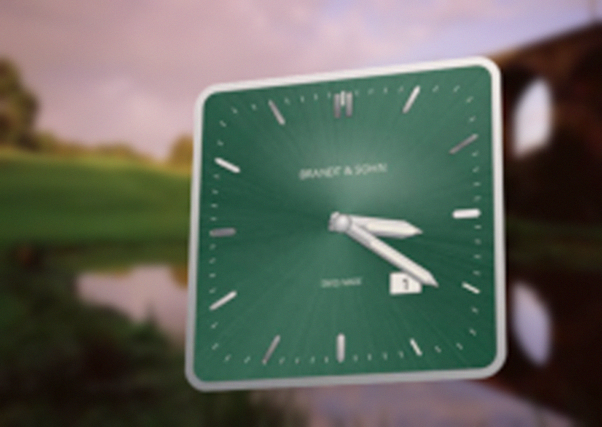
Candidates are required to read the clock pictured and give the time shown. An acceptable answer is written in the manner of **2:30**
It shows **3:21**
